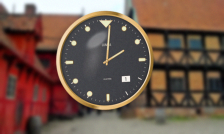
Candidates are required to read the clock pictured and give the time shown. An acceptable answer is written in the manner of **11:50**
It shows **2:01**
